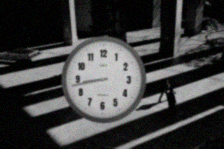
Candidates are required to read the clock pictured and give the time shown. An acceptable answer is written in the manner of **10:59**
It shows **8:43**
